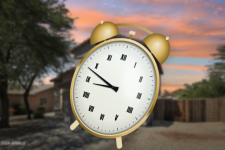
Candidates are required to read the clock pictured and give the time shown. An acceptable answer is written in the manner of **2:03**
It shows **8:48**
